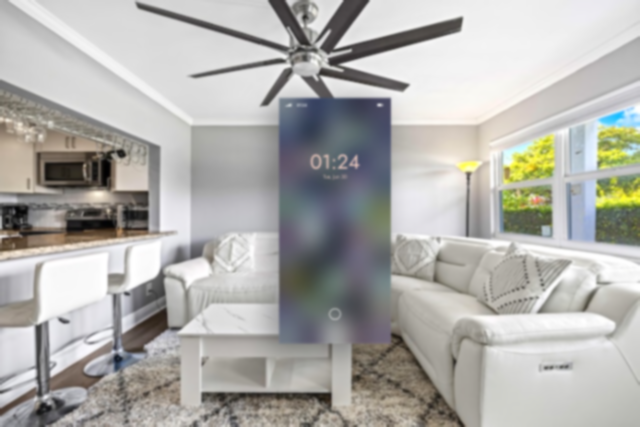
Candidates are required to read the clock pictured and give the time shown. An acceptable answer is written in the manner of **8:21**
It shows **1:24**
